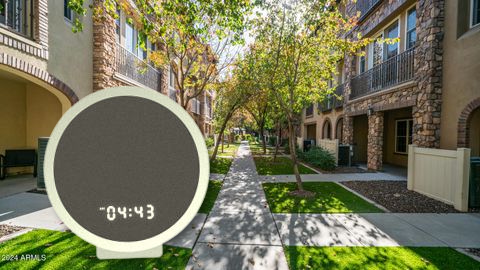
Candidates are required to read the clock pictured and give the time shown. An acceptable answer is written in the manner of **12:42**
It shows **4:43**
